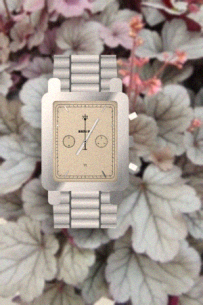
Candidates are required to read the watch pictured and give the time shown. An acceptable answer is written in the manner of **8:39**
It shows **7:05**
